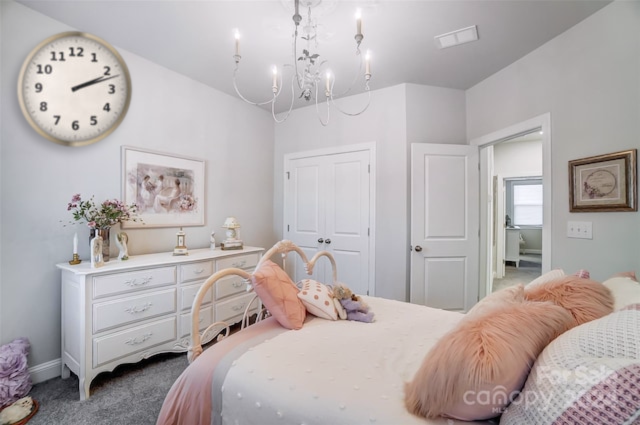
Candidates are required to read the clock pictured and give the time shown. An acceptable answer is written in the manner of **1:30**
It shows **2:12**
